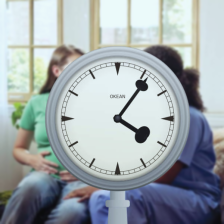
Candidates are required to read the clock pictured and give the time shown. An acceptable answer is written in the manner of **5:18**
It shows **4:06**
